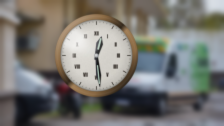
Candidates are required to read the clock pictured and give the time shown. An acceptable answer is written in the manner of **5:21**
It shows **12:29**
